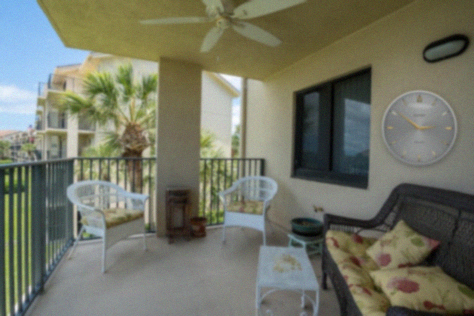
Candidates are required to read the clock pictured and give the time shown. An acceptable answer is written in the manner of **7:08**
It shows **2:51**
